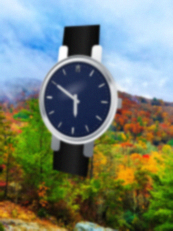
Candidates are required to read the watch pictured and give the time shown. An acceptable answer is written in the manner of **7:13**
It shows **5:50**
